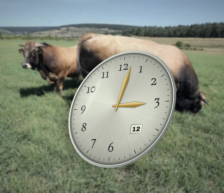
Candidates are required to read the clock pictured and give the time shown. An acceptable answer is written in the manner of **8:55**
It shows **3:02**
